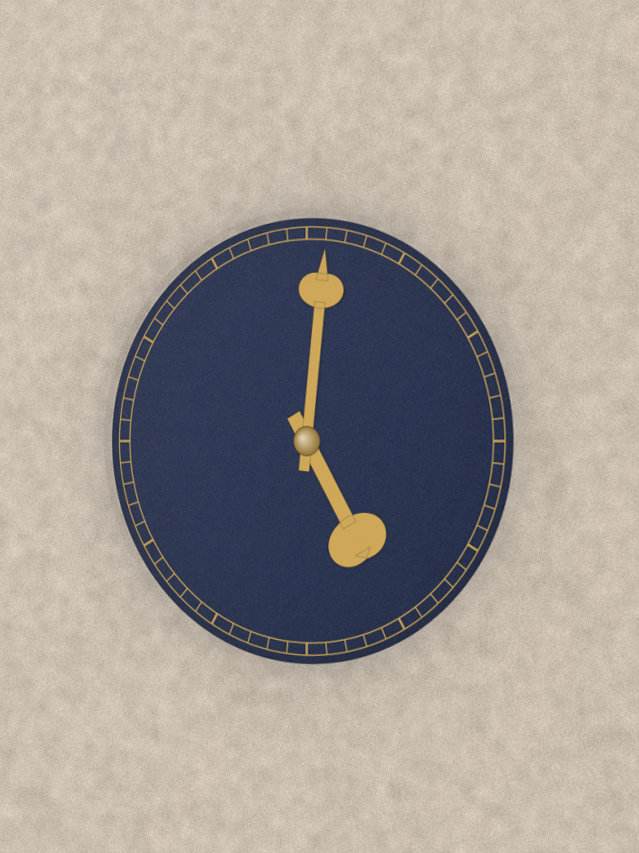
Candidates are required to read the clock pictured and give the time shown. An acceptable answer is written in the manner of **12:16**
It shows **5:01**
